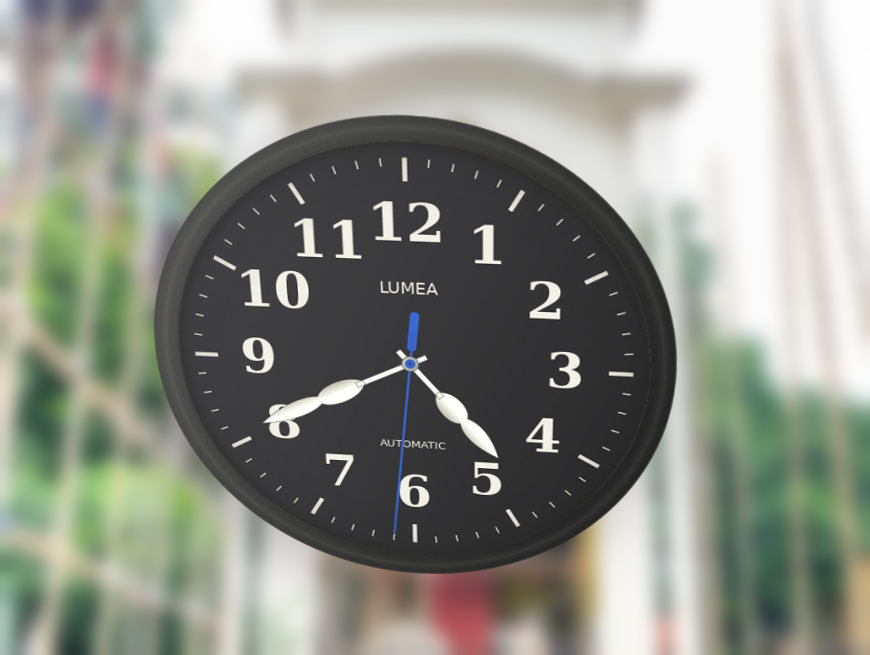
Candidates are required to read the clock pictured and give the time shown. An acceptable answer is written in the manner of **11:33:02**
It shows **4:40:31**
